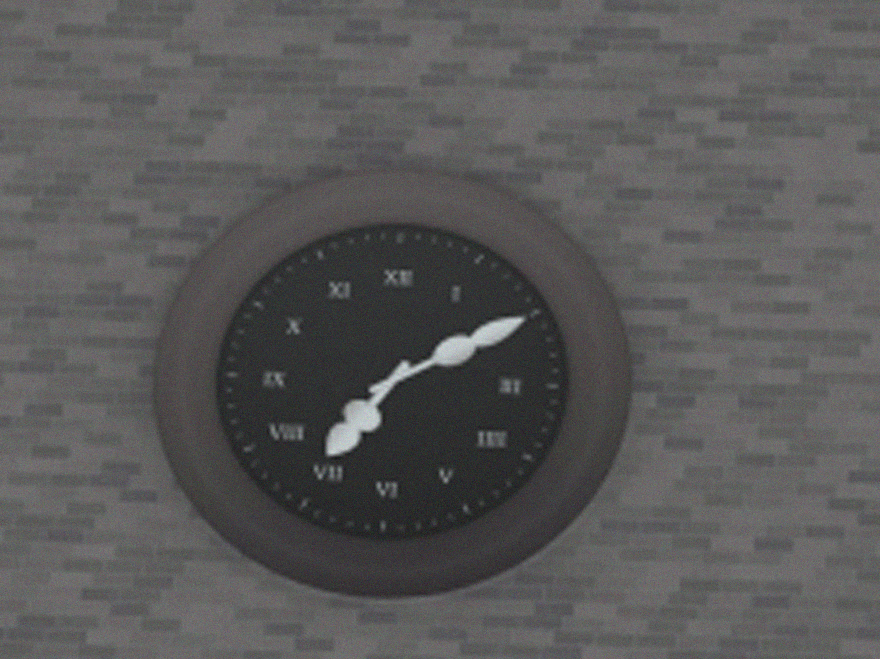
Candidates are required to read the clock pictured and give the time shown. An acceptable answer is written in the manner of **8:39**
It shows **7:10**
